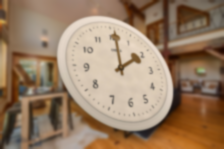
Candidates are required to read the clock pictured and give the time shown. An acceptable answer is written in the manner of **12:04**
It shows **2:01**
